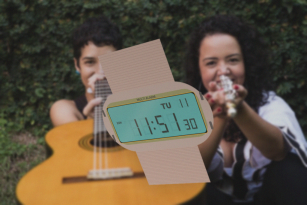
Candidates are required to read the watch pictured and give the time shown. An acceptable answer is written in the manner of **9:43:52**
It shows **11:51:30**
